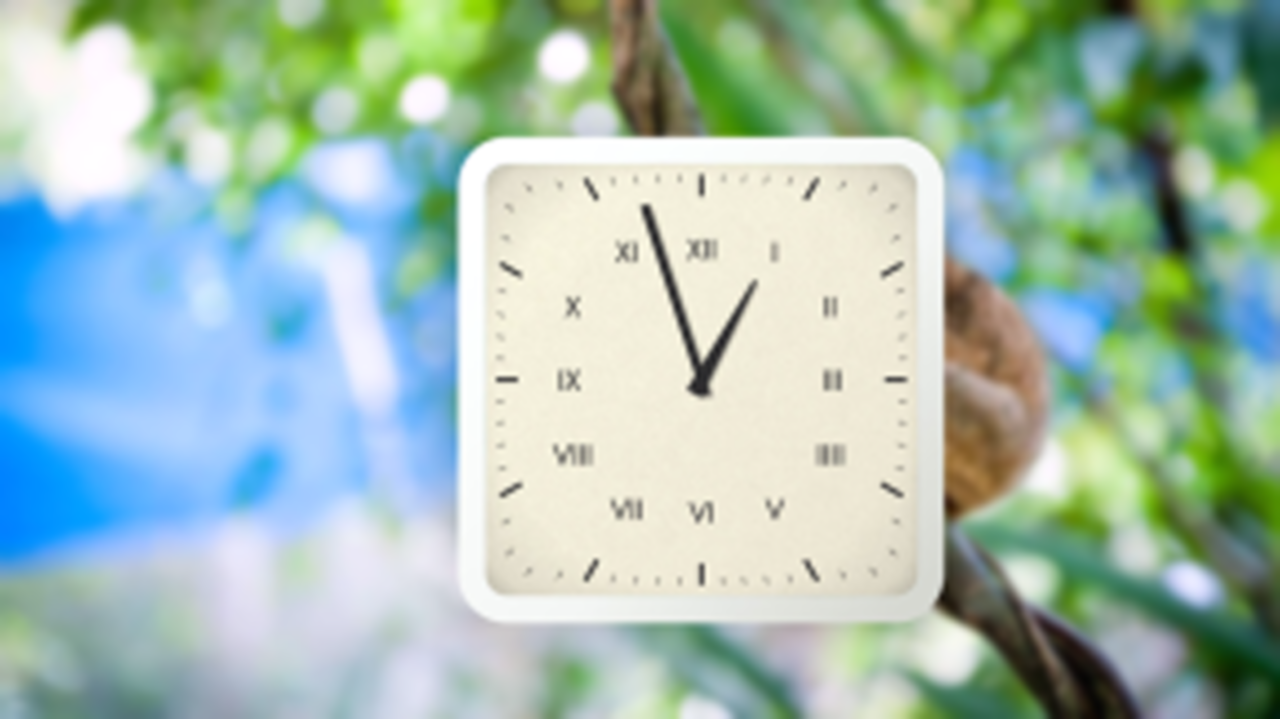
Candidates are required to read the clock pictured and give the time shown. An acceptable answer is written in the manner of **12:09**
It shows **12:57**
